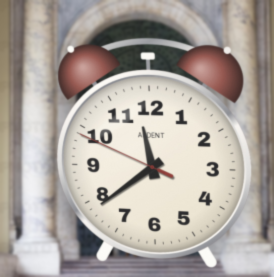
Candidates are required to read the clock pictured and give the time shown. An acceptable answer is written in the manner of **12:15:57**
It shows **11:38:49**
